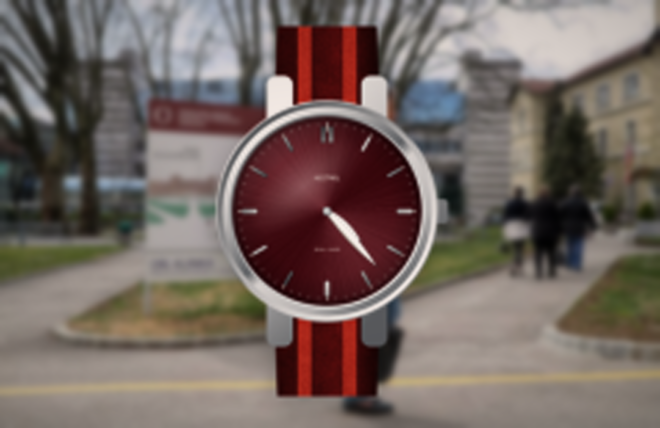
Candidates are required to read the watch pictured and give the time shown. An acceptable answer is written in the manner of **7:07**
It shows **4:23**
